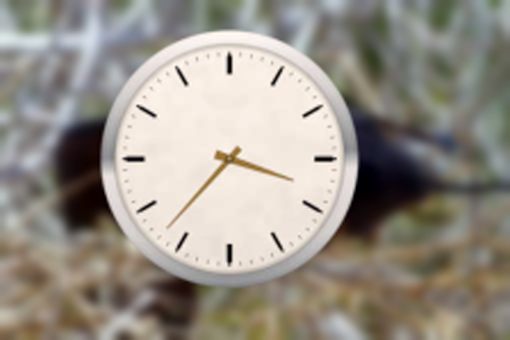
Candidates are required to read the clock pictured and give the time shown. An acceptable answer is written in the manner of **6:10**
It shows **3:37**
